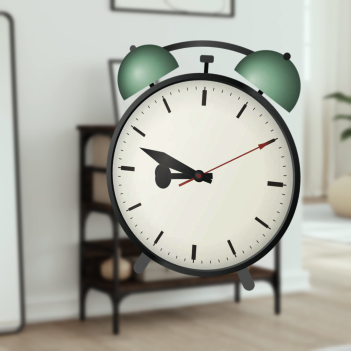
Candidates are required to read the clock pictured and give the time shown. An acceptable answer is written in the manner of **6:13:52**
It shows **8:48:10**
